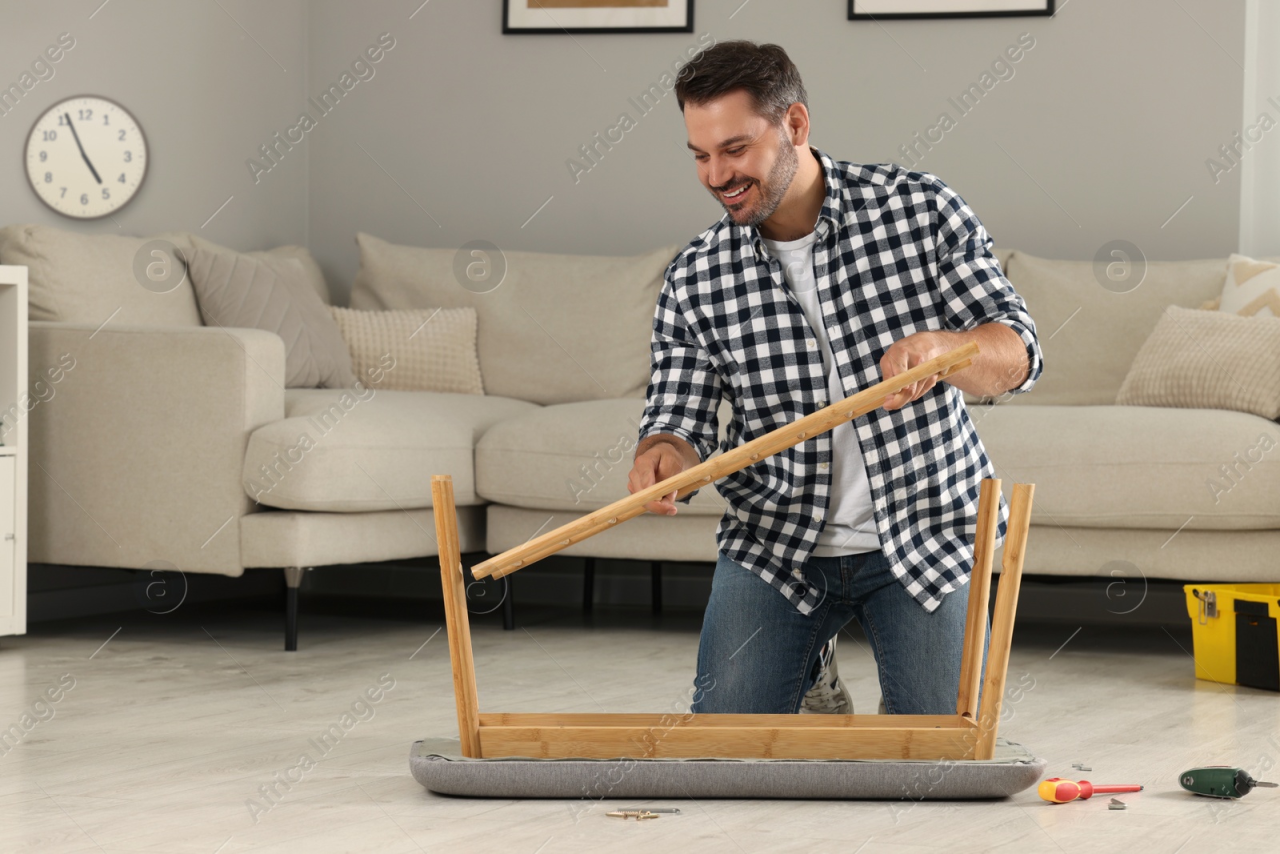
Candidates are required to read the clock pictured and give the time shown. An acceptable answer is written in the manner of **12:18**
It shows **4:56**
